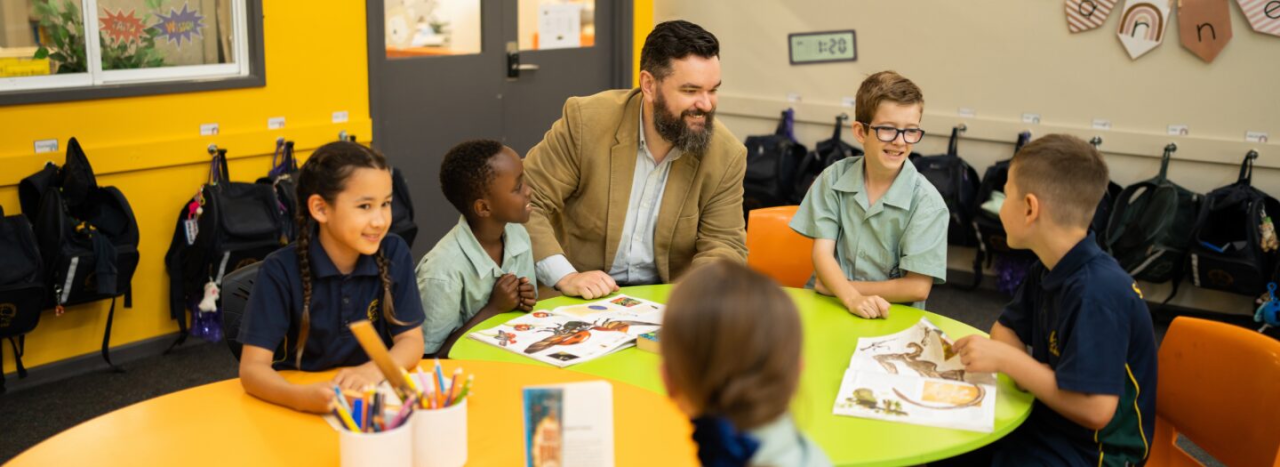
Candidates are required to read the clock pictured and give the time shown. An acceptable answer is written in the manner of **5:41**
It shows **1:20**
